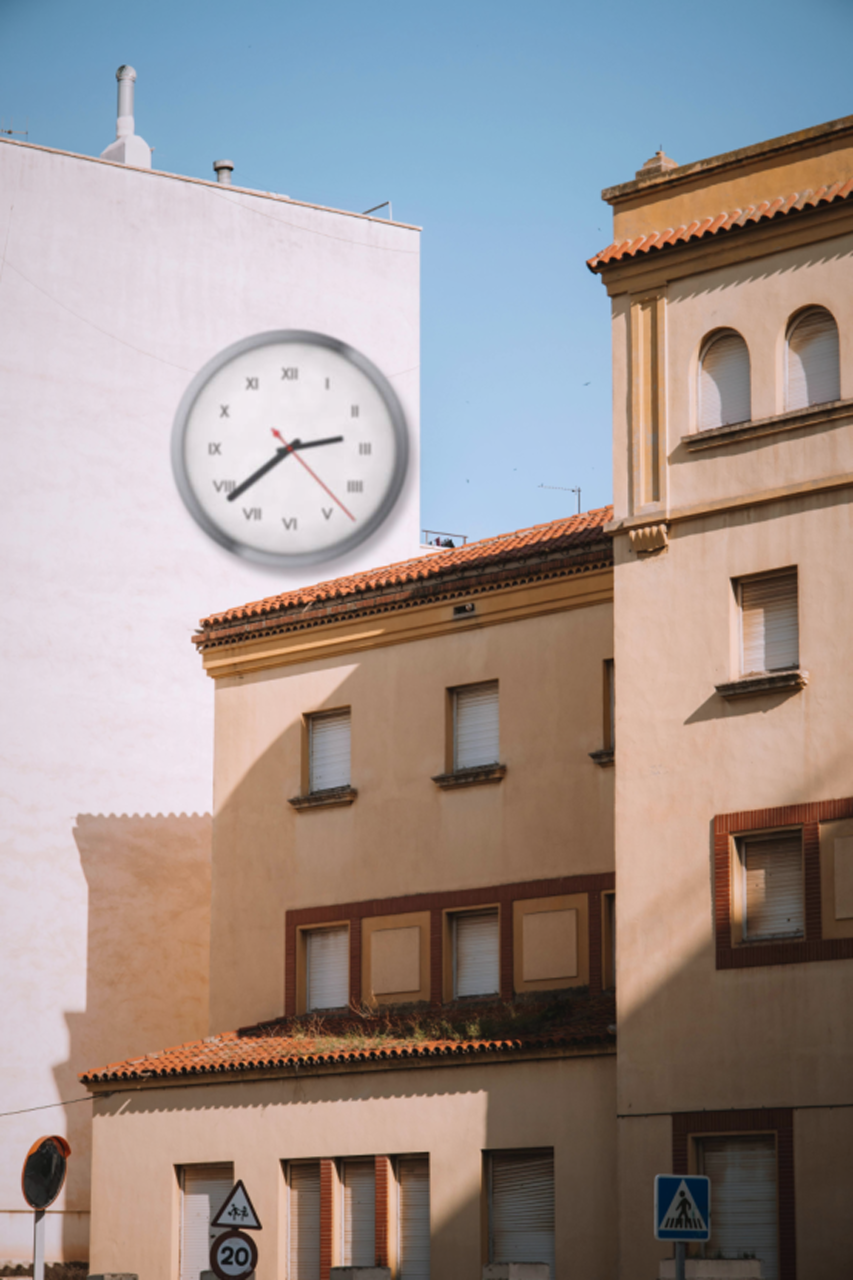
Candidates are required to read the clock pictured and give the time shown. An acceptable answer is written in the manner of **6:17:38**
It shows **2:38:23**
